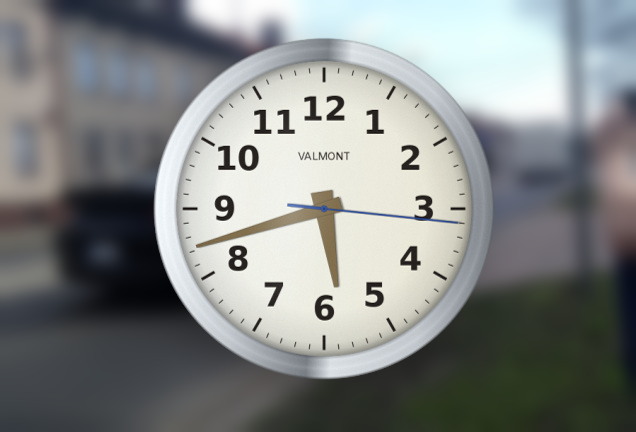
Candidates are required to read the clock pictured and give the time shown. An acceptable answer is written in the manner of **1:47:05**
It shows **5:42:16**
